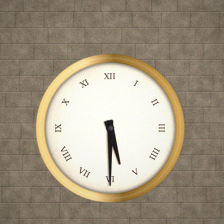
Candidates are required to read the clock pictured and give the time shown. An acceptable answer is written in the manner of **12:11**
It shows **5:30**
